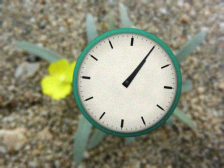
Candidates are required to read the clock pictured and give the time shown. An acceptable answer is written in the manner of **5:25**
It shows **1:05**
